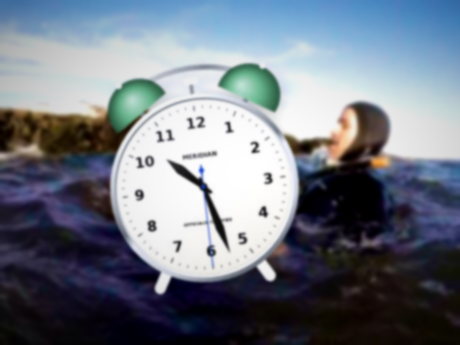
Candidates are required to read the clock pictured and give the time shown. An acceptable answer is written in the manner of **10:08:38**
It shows **10:27:30**
